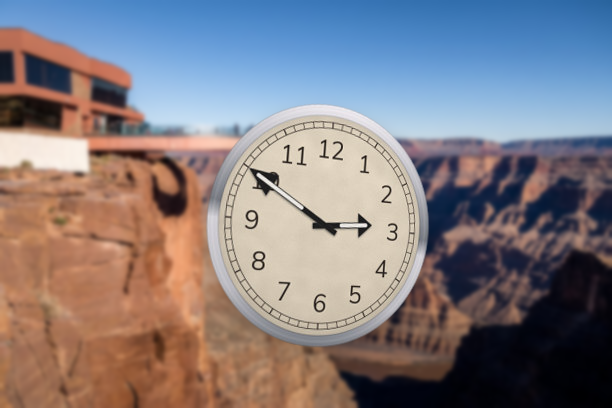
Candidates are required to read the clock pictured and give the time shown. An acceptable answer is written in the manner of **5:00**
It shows **2:50**
